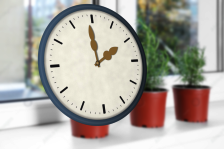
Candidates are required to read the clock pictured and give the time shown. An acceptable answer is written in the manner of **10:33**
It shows **1:59**
